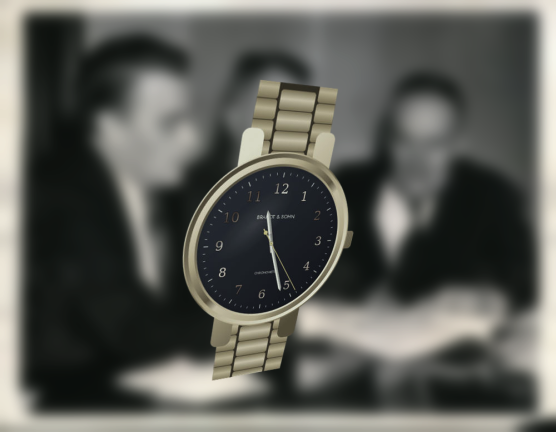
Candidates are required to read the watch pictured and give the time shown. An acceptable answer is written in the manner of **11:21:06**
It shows **11:26:24**
